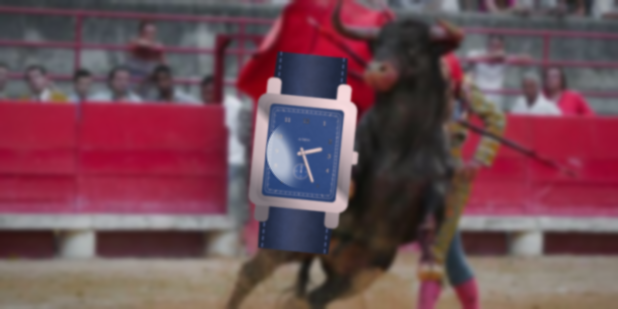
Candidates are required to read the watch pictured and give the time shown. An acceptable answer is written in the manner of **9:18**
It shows **2:26**
